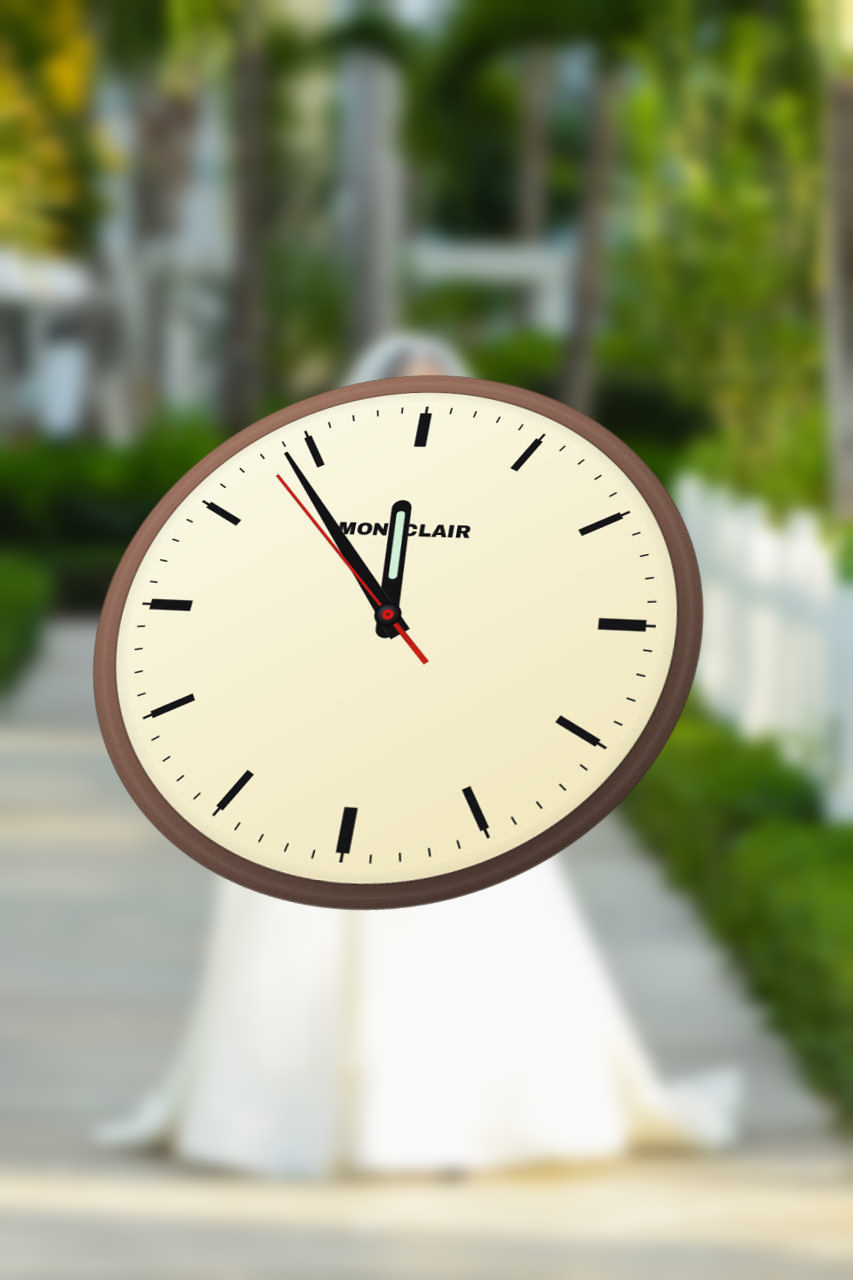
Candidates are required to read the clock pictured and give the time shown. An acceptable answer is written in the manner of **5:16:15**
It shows **11:53:53**
